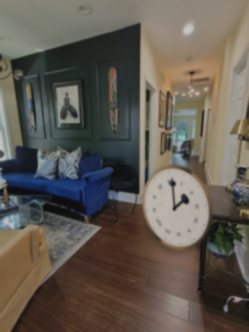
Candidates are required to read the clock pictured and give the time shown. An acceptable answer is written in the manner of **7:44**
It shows **2:01**
